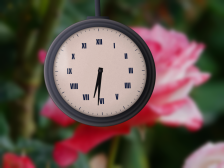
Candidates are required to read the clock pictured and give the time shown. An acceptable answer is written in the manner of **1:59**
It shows **6:31**
